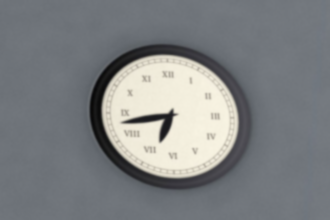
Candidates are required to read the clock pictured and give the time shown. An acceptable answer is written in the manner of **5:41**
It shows **6:43**
